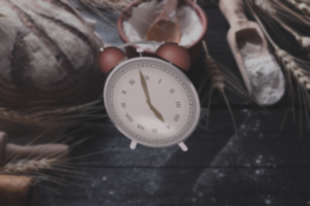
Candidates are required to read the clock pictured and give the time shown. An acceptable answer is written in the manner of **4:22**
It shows **4:59**
